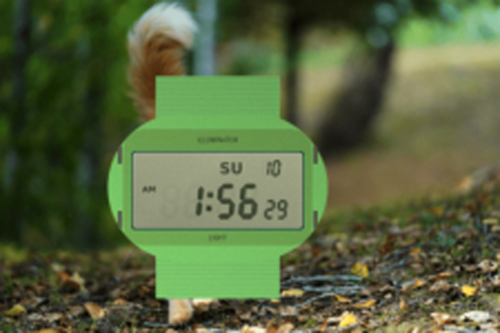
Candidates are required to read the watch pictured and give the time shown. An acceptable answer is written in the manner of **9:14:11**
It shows **1:56:29**
